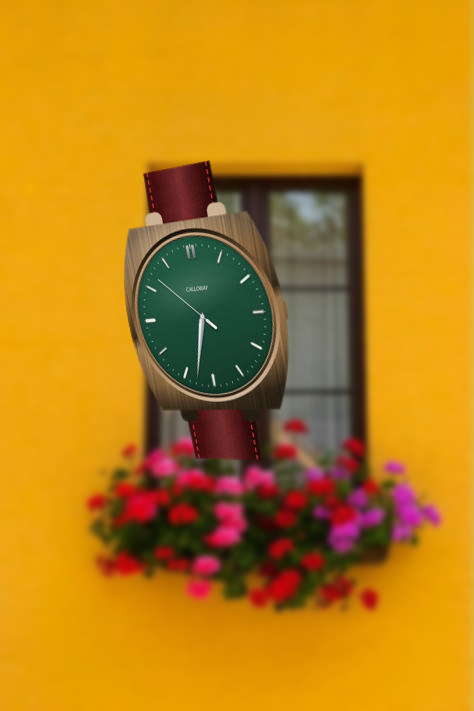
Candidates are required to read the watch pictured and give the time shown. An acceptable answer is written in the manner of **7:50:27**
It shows **6:32:52**
